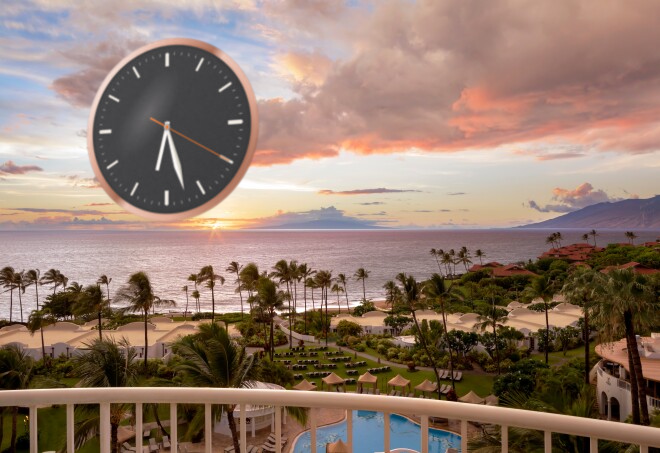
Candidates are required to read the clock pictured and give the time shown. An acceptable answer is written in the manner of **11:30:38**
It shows **6:27:20**
